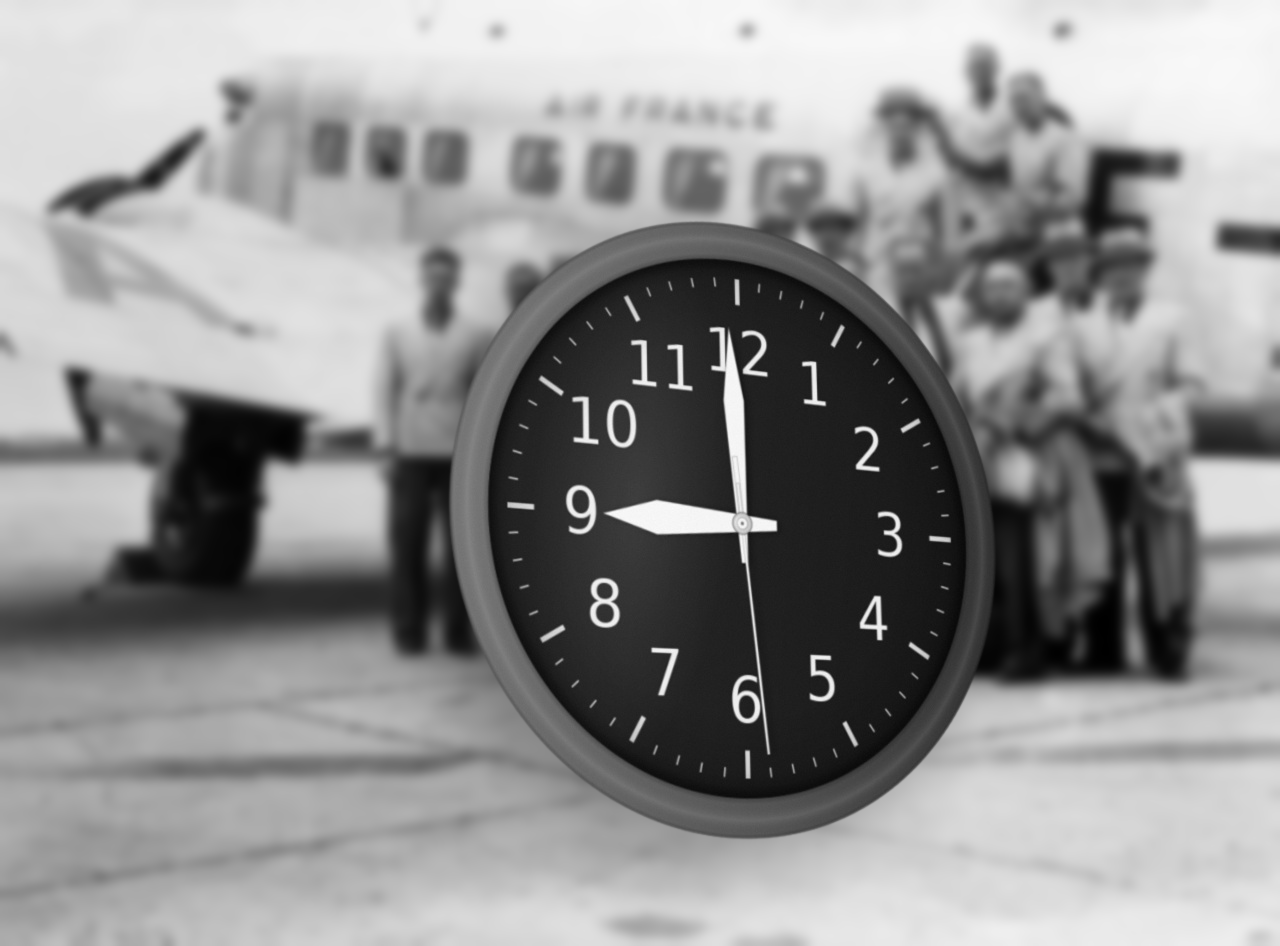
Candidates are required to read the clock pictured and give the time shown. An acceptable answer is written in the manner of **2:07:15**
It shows **8:59:29**
